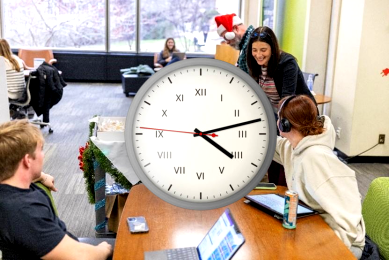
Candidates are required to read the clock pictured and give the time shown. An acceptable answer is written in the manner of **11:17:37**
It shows **4:12:46**
